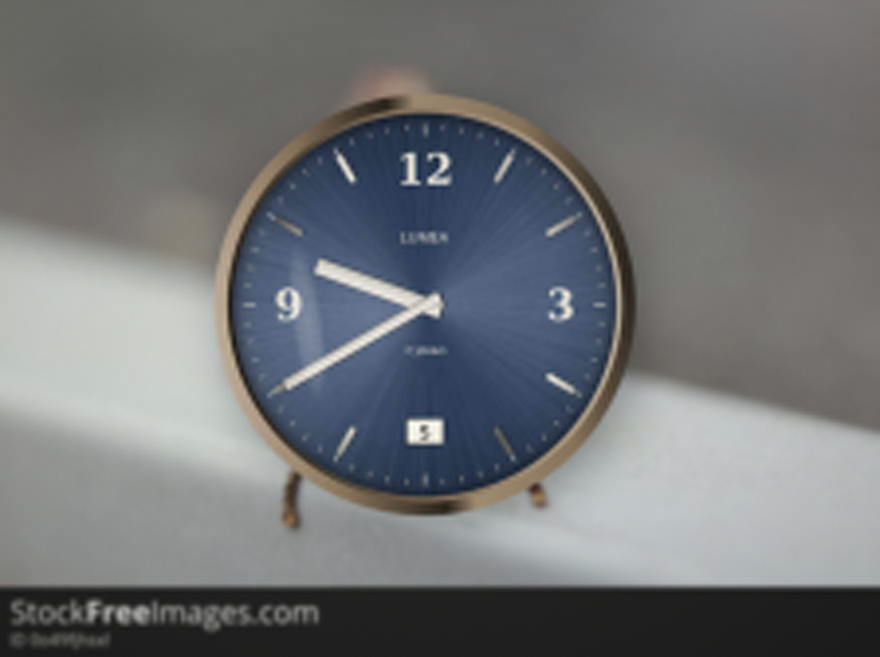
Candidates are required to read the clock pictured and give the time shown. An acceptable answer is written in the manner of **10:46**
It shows **9:40**
